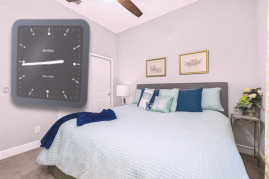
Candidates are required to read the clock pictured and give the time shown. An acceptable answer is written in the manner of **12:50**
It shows **2:44**
